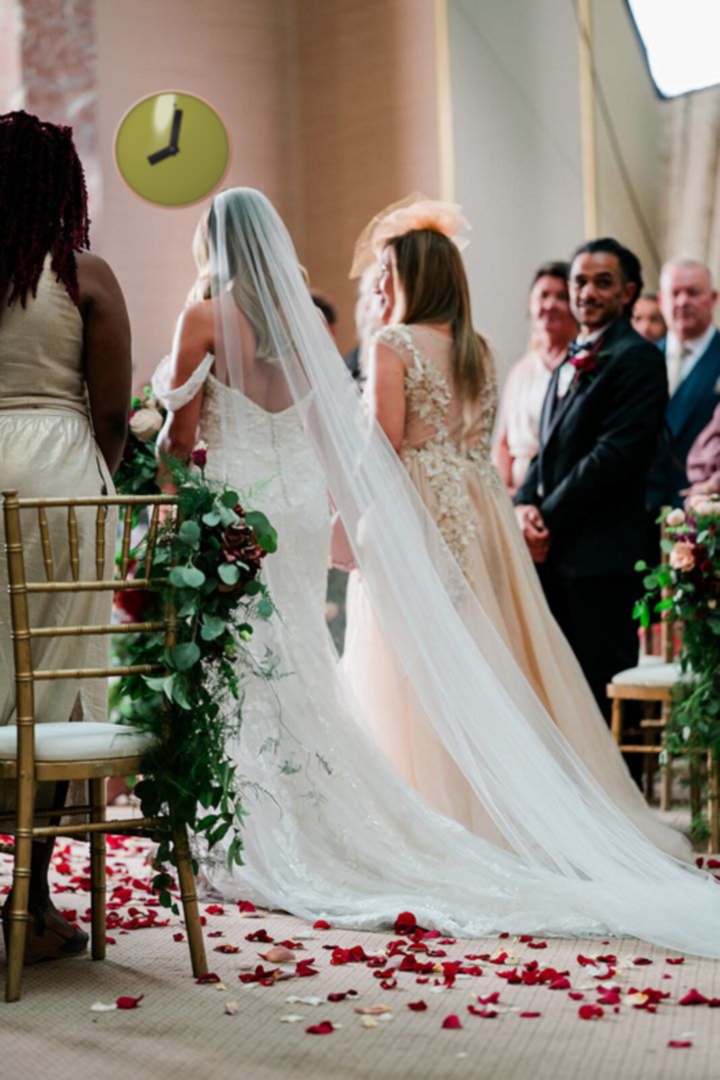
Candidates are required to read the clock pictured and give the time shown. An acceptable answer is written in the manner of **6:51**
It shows **8:01**
